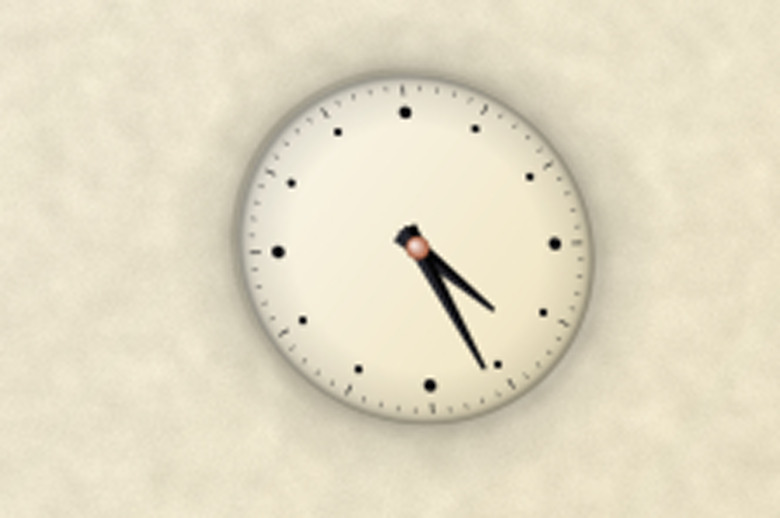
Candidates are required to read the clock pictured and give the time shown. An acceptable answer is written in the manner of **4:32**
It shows **4:26**
